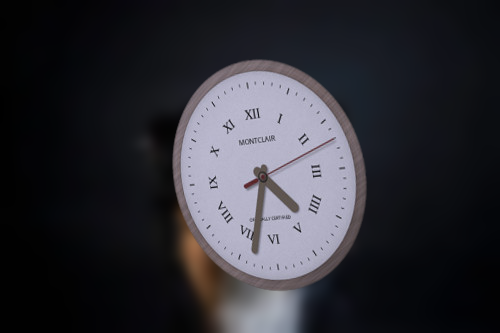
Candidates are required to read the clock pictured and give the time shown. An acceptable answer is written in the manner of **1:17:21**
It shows **4:33:12**
